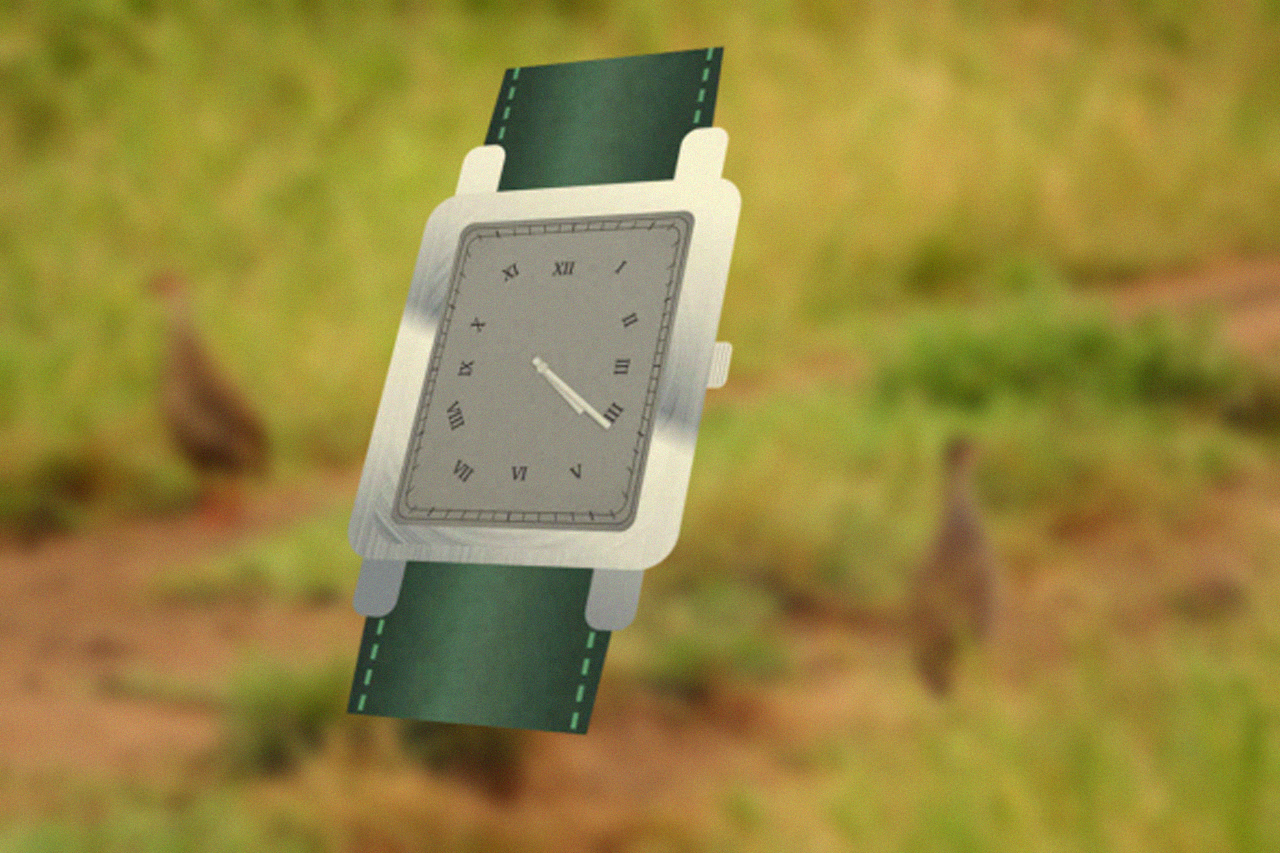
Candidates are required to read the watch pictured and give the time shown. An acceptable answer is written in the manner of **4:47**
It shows **4:21**
